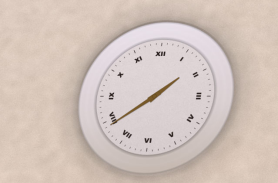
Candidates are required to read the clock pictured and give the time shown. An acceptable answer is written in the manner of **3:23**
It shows **1:39**
